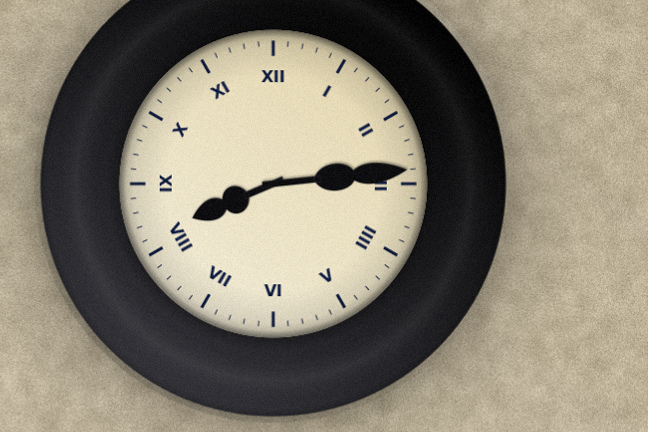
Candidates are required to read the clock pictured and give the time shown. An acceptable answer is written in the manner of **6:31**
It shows **8:14**
